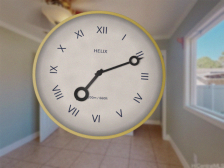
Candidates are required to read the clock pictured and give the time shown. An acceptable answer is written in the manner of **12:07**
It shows **7:11**
